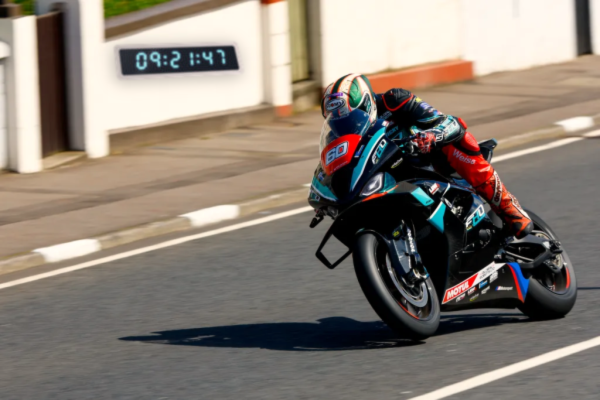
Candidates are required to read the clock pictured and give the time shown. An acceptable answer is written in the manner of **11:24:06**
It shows **9:21:47**
